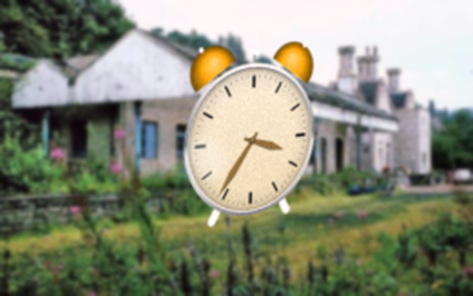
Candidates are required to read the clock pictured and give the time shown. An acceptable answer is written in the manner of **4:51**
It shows **3:36**
